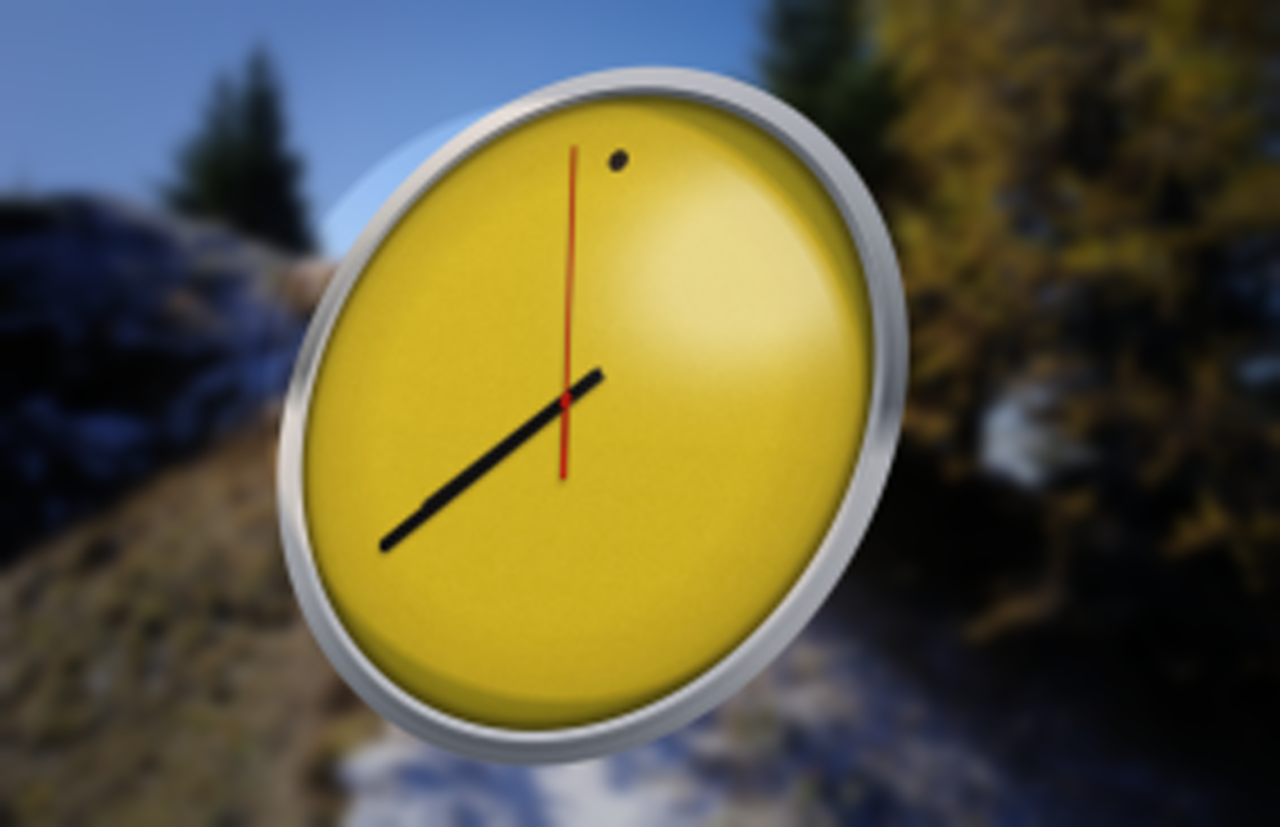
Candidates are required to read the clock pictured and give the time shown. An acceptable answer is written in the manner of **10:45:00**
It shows **7:37:58**
